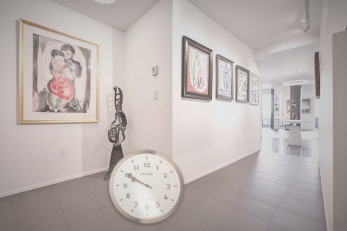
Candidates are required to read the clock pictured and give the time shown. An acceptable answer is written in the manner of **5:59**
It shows **9:50**
